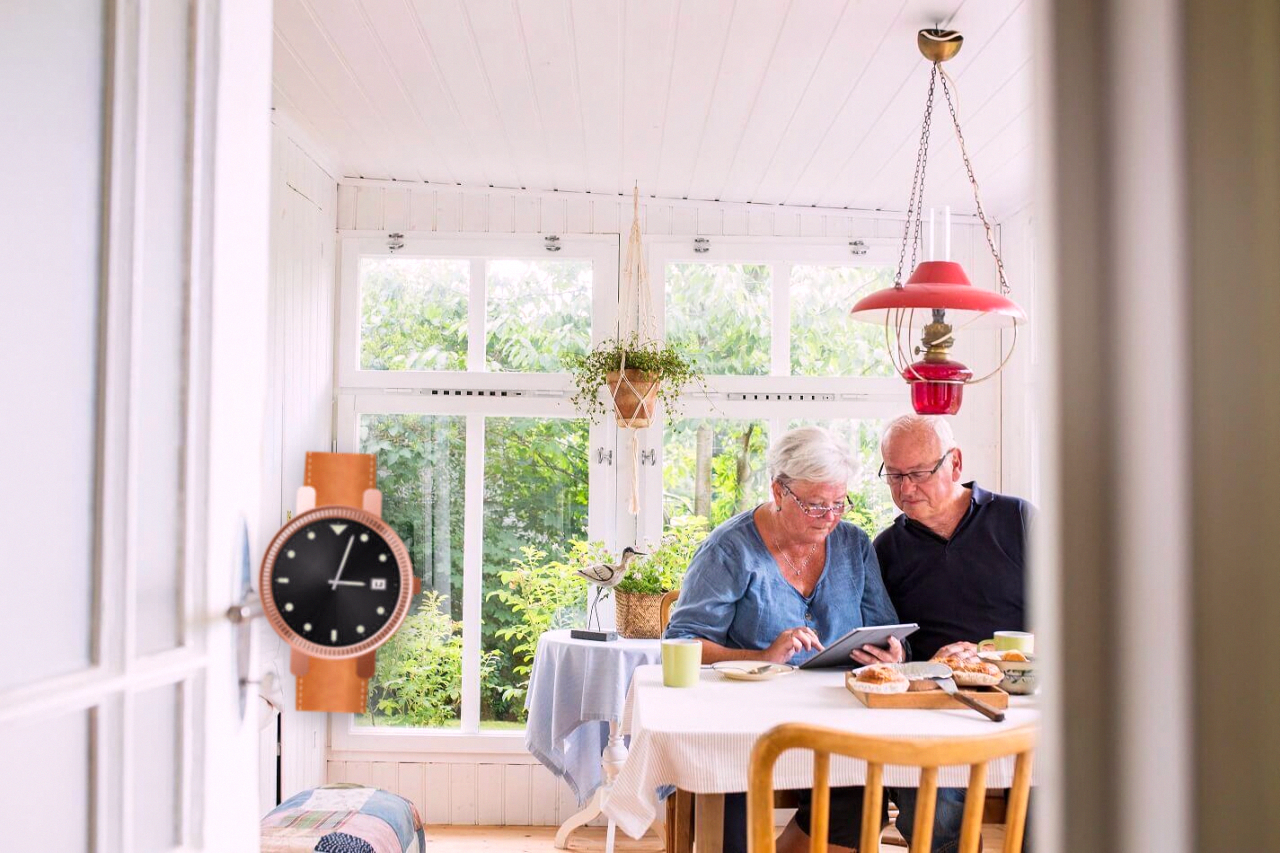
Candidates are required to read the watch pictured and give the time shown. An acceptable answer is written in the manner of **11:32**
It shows **3:03**
